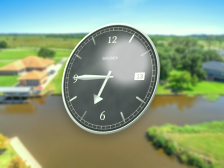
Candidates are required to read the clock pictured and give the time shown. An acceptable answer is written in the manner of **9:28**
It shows **6:45**
